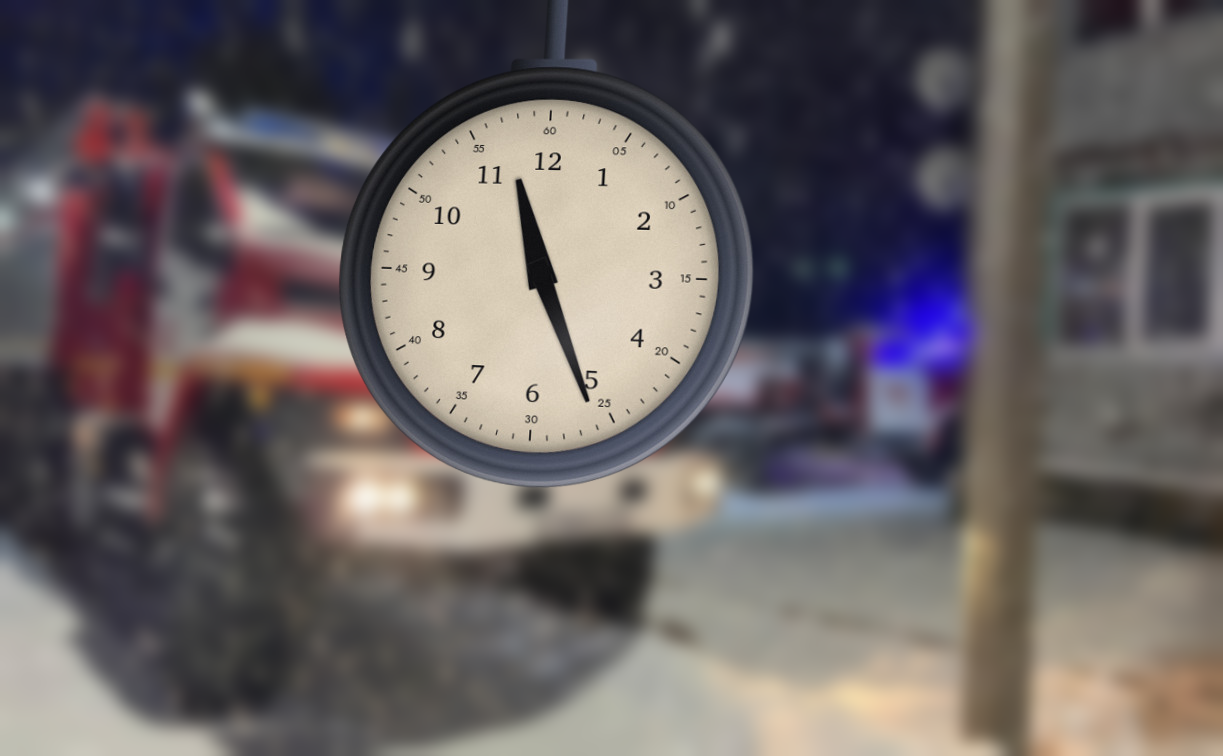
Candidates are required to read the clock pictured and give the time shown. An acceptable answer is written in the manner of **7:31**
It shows **11:26**
